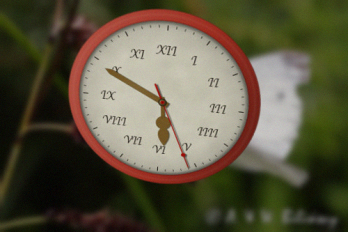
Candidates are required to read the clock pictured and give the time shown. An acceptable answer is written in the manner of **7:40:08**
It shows **5:49:26**
